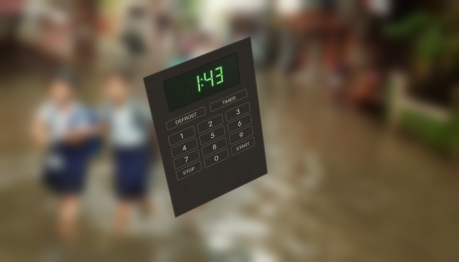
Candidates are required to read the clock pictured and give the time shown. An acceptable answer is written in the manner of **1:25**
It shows **1:43**
